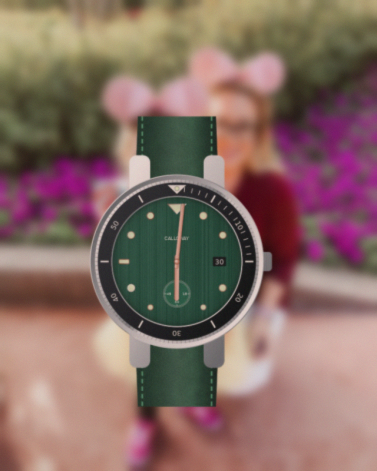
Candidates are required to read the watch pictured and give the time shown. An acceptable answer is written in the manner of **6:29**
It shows **6:01**
